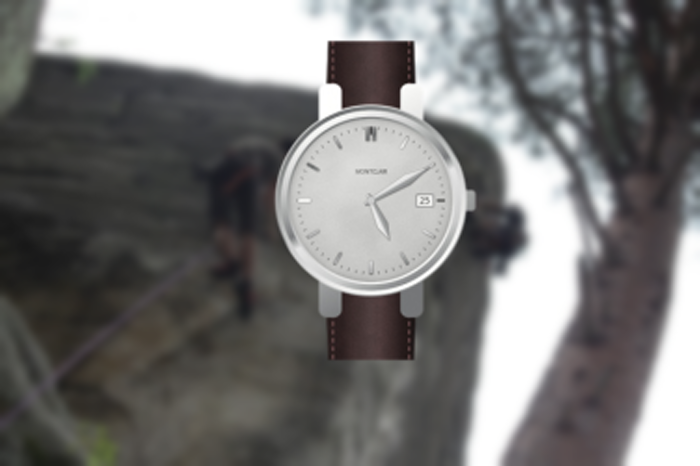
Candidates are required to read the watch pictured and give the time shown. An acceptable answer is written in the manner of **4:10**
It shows **5:10**
